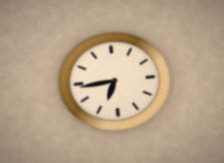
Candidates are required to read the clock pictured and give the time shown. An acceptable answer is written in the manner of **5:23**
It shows **6:44**
